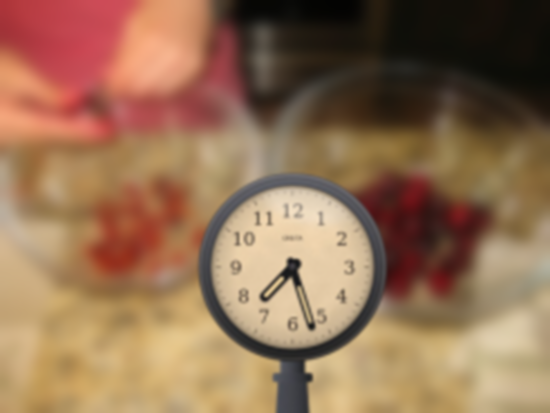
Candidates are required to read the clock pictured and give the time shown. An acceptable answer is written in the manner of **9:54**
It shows **7:27**
